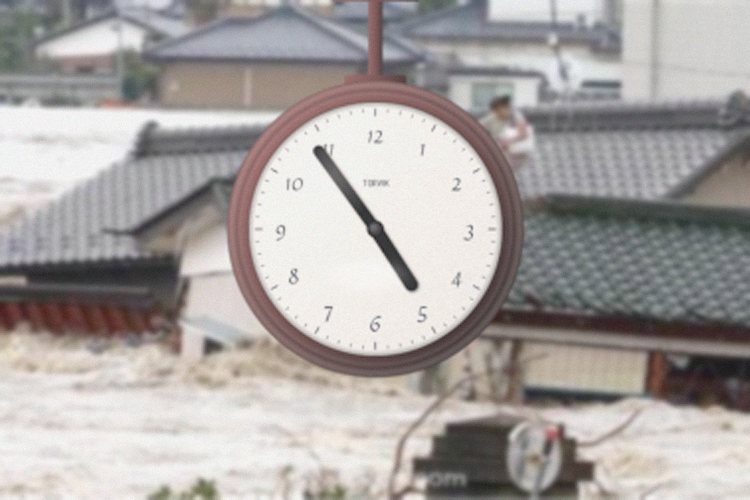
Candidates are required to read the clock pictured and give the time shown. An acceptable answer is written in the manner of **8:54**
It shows **4:54**
